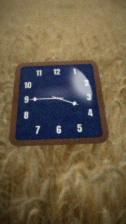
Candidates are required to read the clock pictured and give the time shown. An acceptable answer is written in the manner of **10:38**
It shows **3:45**
